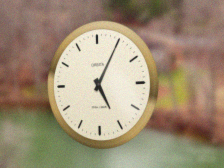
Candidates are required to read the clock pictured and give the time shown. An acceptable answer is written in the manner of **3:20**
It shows **5:05**
